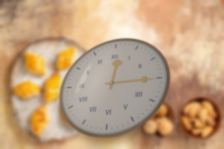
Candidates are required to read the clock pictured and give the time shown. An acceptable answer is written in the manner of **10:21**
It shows **12:15**
